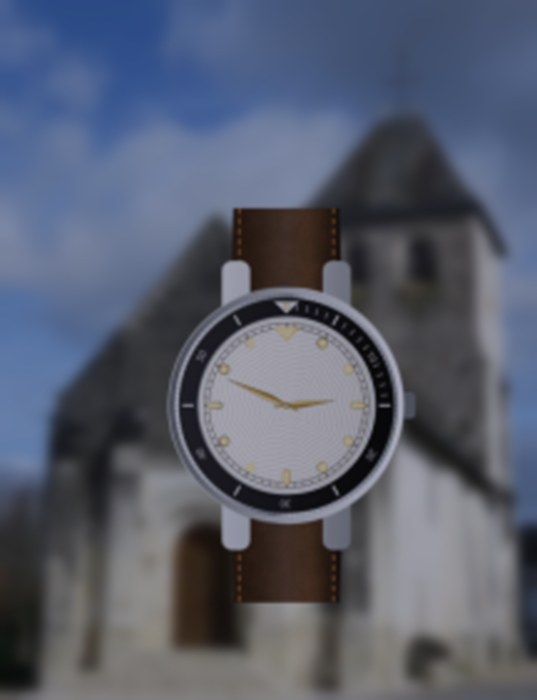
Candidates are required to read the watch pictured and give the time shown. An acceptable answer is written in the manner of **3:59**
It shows **2:49**
